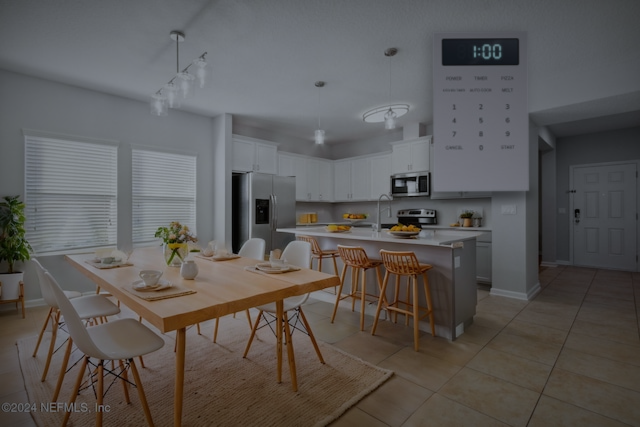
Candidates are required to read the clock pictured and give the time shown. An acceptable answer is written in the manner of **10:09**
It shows **1:00**
